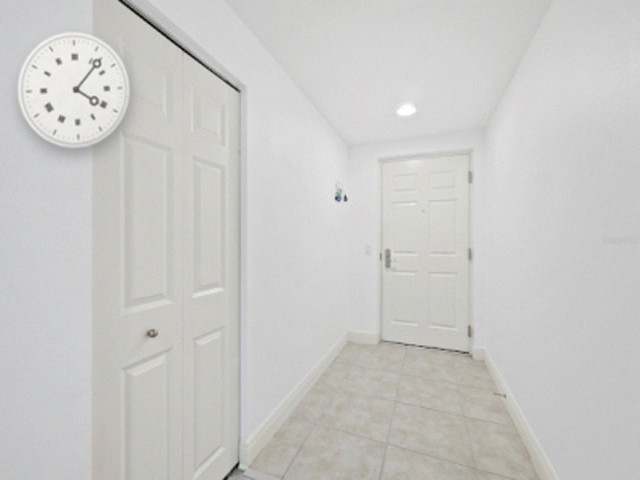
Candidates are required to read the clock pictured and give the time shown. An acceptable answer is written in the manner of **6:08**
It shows **4:07**
